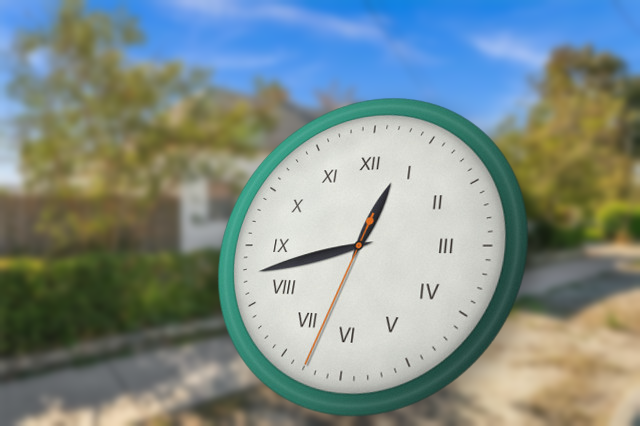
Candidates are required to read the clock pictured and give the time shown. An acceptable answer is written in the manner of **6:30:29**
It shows **12:42:33**
